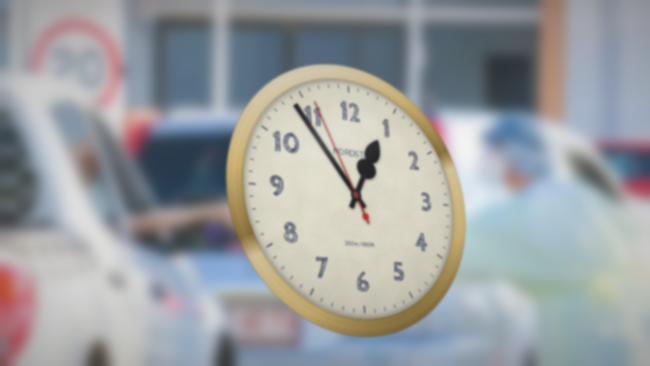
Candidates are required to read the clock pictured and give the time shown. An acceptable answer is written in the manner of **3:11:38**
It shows **12:53:56**
